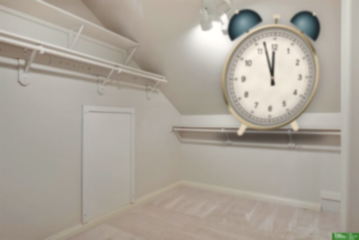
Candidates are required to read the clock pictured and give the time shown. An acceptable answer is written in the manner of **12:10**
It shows **11:57**
